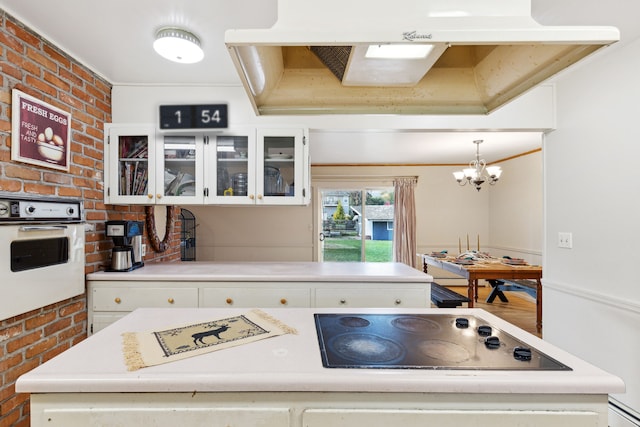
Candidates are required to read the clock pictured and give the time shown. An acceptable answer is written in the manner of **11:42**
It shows **1:54**
